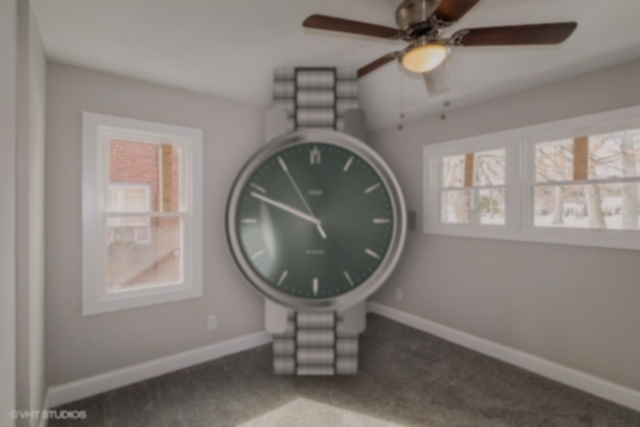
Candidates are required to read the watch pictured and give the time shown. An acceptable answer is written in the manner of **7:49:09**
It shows **9:48:55**
